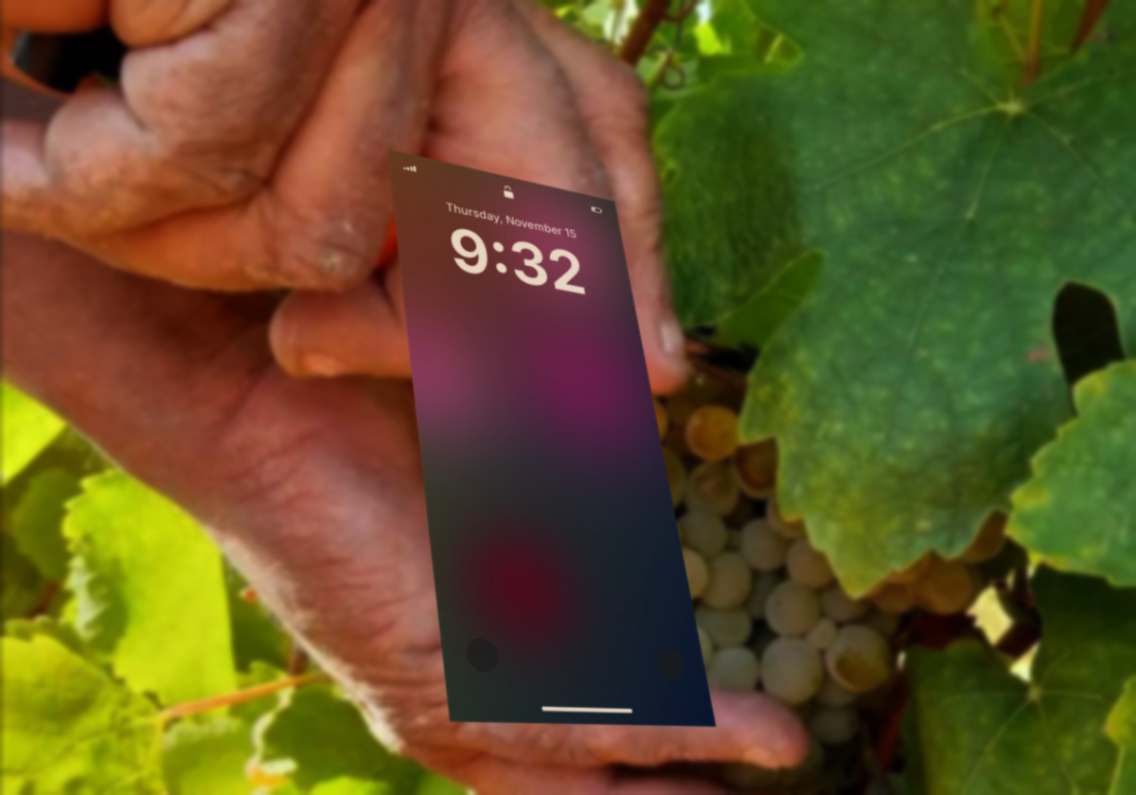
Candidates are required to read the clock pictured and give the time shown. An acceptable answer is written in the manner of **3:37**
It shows **9:32**
